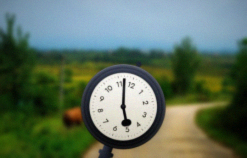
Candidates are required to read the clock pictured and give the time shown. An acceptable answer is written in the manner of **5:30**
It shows **4:57**
